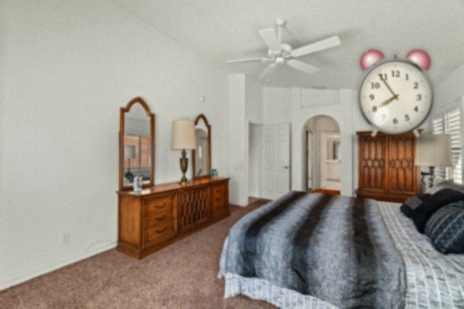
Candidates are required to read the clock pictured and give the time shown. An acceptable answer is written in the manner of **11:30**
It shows **7:54**
